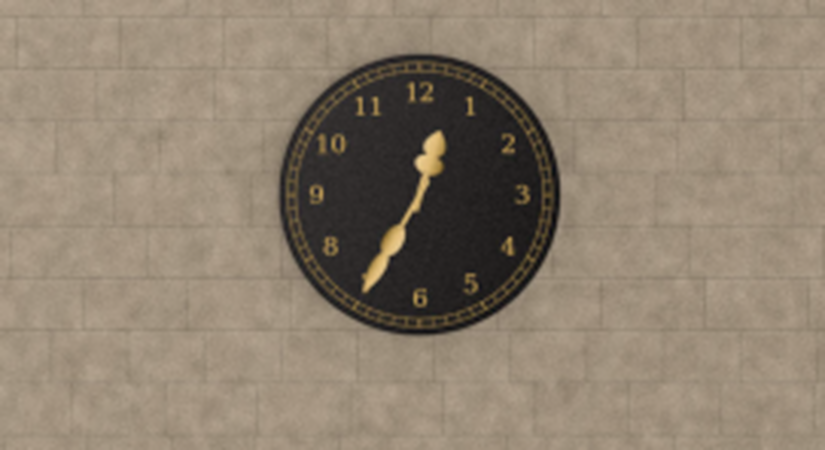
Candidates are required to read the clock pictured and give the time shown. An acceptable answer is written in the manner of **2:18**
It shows **12:35**
